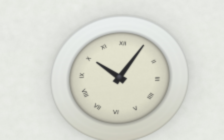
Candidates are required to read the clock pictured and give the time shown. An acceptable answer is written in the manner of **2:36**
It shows **10:05**
